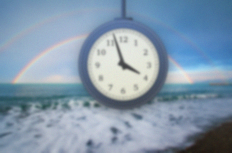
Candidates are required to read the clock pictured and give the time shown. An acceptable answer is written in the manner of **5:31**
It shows **3:57**
